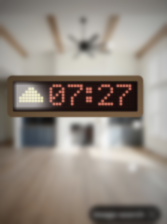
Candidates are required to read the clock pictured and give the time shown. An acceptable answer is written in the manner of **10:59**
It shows **7:27**
